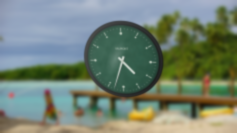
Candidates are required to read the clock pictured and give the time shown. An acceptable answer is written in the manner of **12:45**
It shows **4:33**
